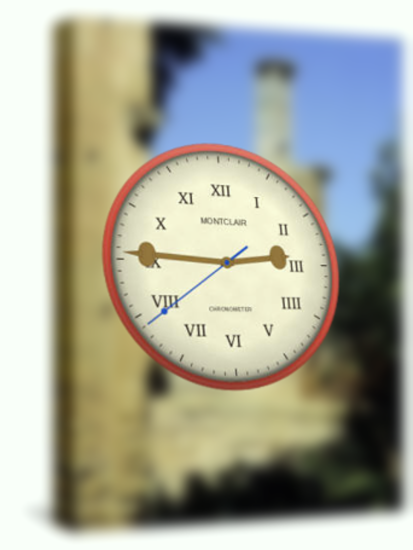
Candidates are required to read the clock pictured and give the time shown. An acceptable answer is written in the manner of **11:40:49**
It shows **2:45:39**
